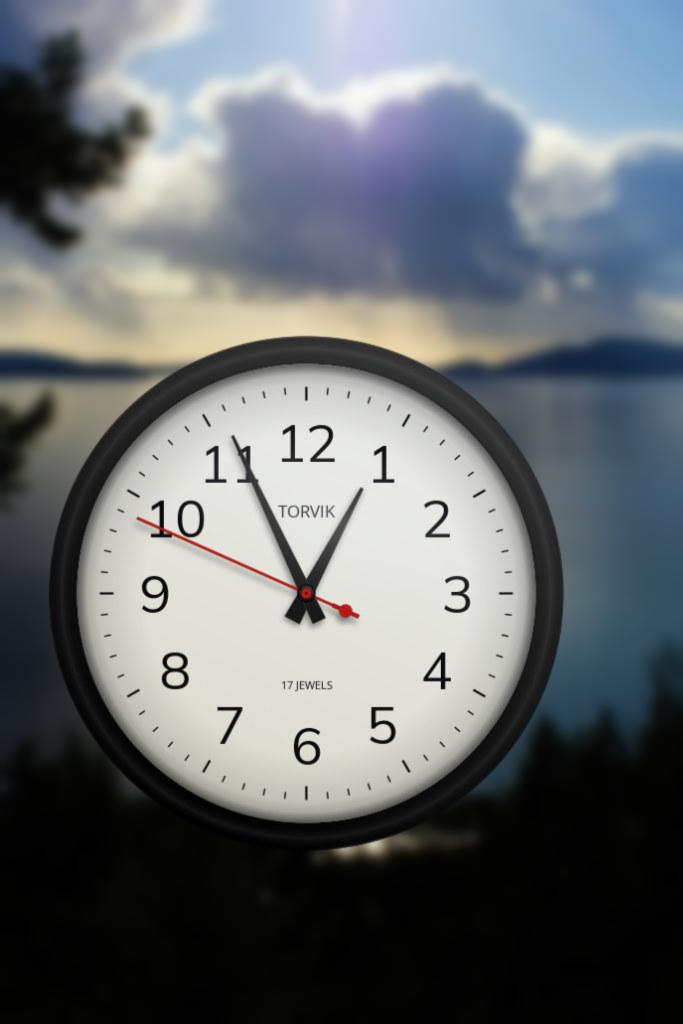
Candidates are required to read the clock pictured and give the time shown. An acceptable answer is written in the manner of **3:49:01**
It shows **12:55:49**
